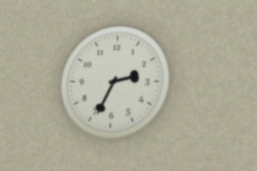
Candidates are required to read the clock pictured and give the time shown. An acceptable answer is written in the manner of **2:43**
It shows **2:34**
